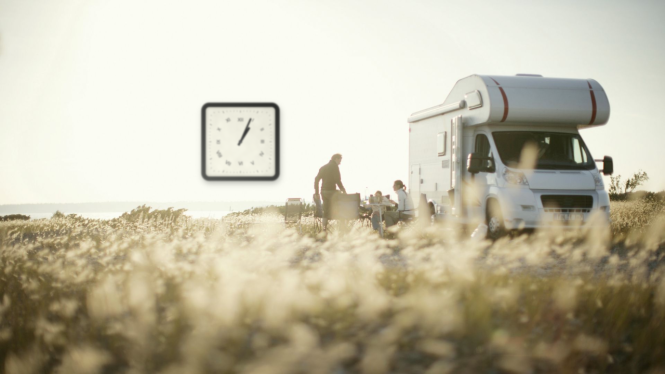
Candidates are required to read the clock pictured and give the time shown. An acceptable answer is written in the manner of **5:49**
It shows **1:04**
